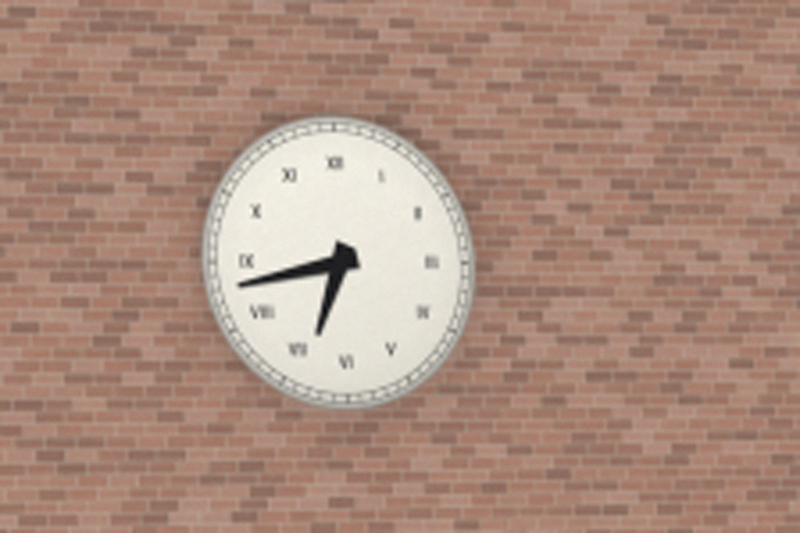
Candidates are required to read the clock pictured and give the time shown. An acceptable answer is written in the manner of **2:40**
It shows **6:43**
